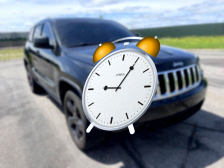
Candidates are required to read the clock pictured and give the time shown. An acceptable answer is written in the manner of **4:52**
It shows **9:05**
